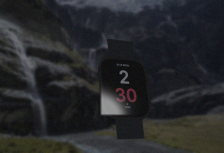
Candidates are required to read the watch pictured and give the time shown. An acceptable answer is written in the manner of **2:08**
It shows **2:30**
